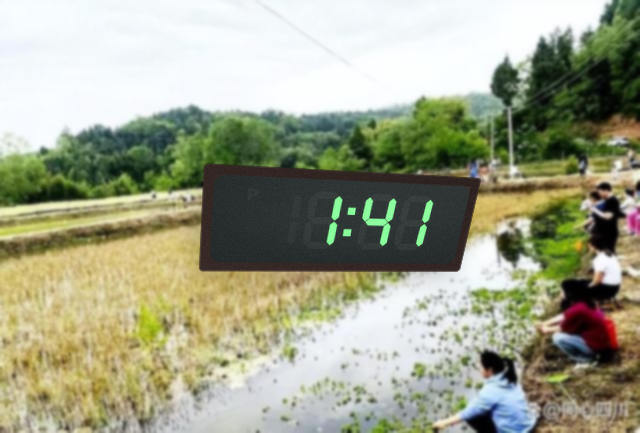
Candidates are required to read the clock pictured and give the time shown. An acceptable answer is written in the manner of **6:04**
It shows **1:41**
